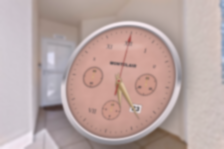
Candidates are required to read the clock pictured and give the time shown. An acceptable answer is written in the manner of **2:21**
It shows **5:23**
